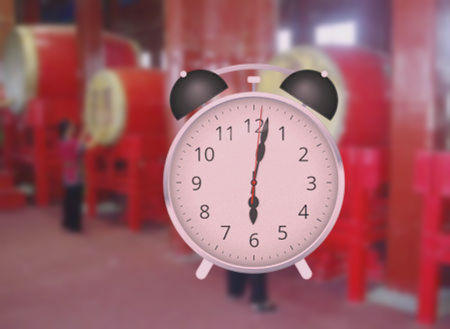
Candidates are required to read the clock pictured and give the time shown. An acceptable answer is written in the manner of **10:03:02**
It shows **6:02:01**
